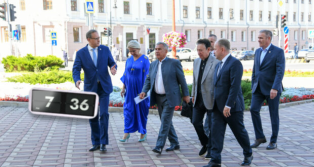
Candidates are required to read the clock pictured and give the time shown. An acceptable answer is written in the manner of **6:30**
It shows **7:36**
